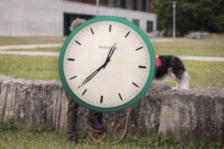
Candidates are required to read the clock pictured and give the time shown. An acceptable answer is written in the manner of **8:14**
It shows **12:37**
